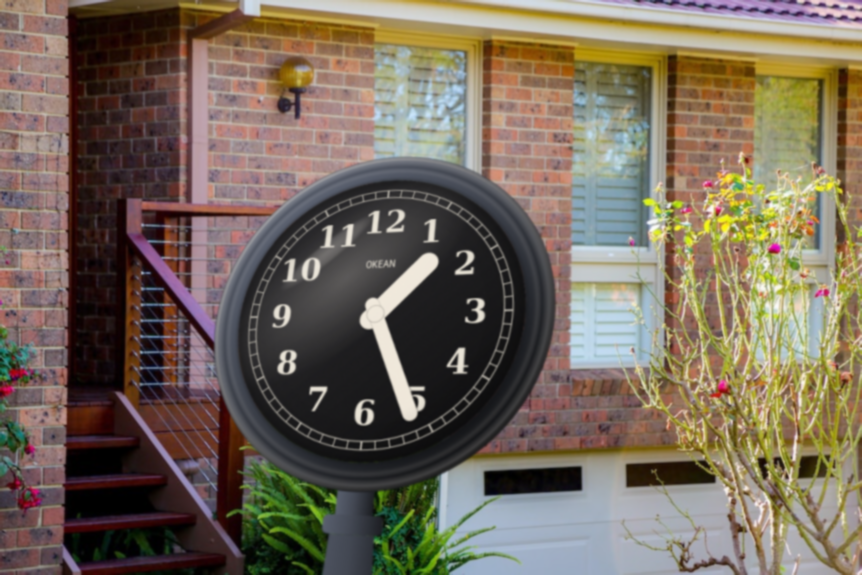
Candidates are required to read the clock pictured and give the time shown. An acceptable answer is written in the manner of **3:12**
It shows **1:26**
